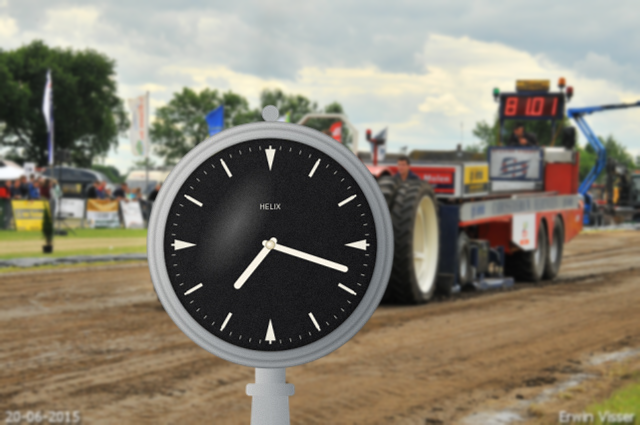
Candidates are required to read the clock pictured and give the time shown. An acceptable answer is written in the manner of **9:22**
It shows **7:18**
